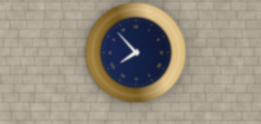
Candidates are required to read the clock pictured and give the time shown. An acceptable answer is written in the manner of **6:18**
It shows **7:53**
